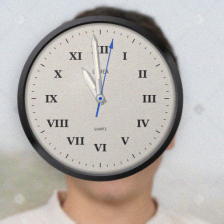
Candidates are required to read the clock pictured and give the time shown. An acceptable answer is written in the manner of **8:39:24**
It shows **10:59:02**
